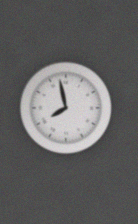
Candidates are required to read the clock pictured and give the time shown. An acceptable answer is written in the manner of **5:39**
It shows **7:58**
